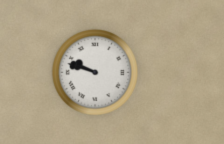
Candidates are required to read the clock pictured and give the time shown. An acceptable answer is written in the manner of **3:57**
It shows **9:48**
